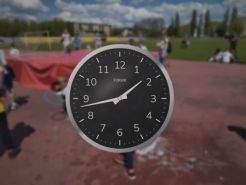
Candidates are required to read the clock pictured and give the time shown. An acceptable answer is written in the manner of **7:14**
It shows **1:43**
